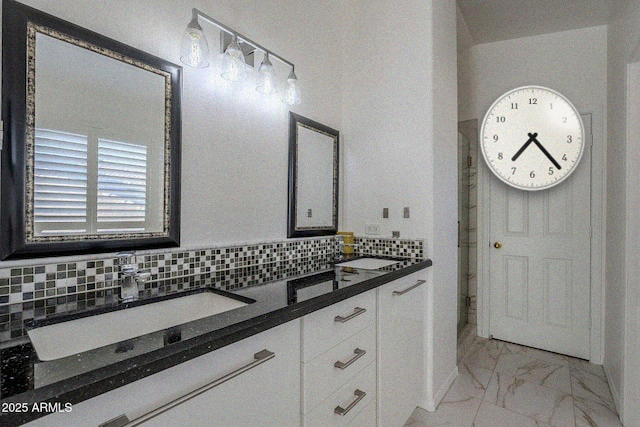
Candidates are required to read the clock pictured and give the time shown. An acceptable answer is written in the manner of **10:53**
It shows **7:23**
